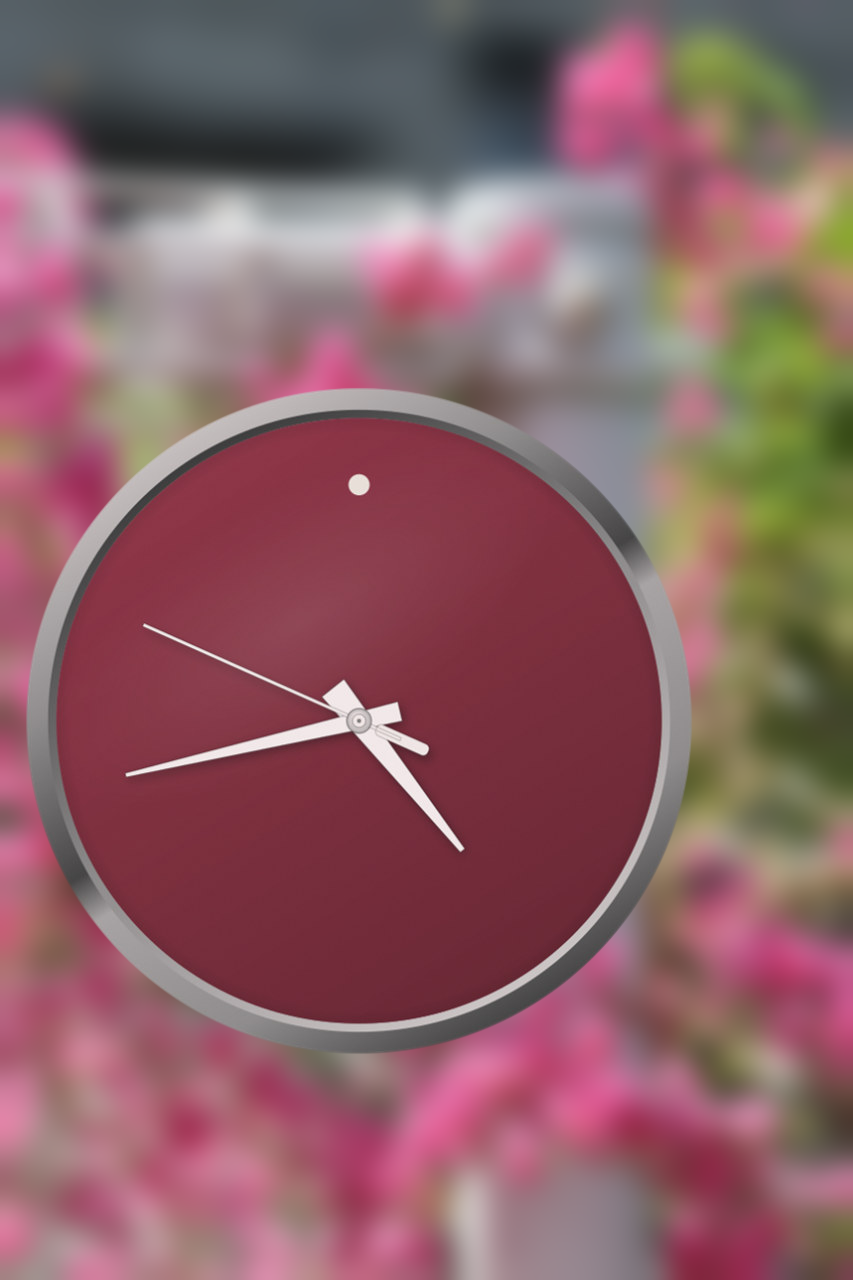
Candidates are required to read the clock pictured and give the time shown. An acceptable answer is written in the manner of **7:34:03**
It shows **4:42:49**
